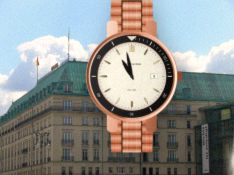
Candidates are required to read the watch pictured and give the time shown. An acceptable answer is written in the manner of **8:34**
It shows **10:58**
